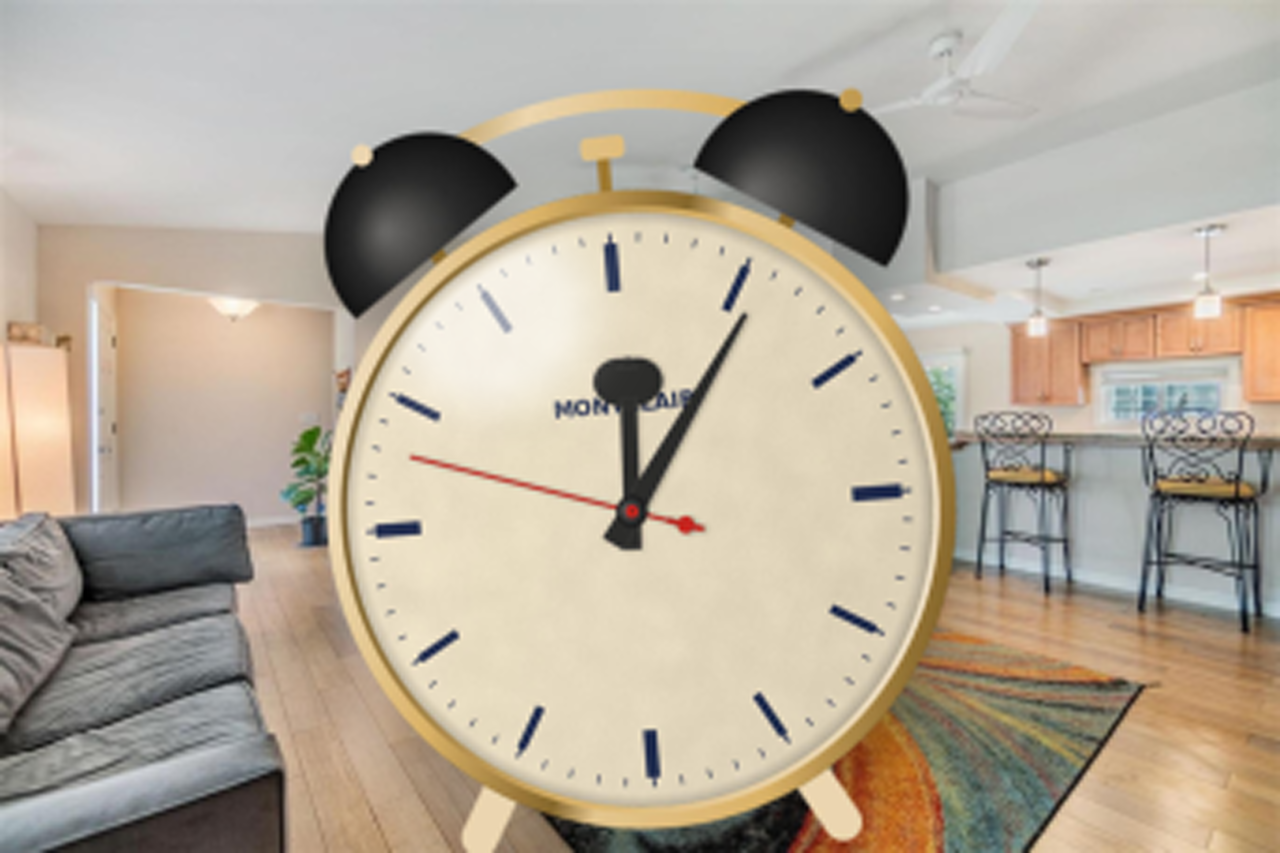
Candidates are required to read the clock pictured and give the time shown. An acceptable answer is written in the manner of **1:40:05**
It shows **12:05:48**
